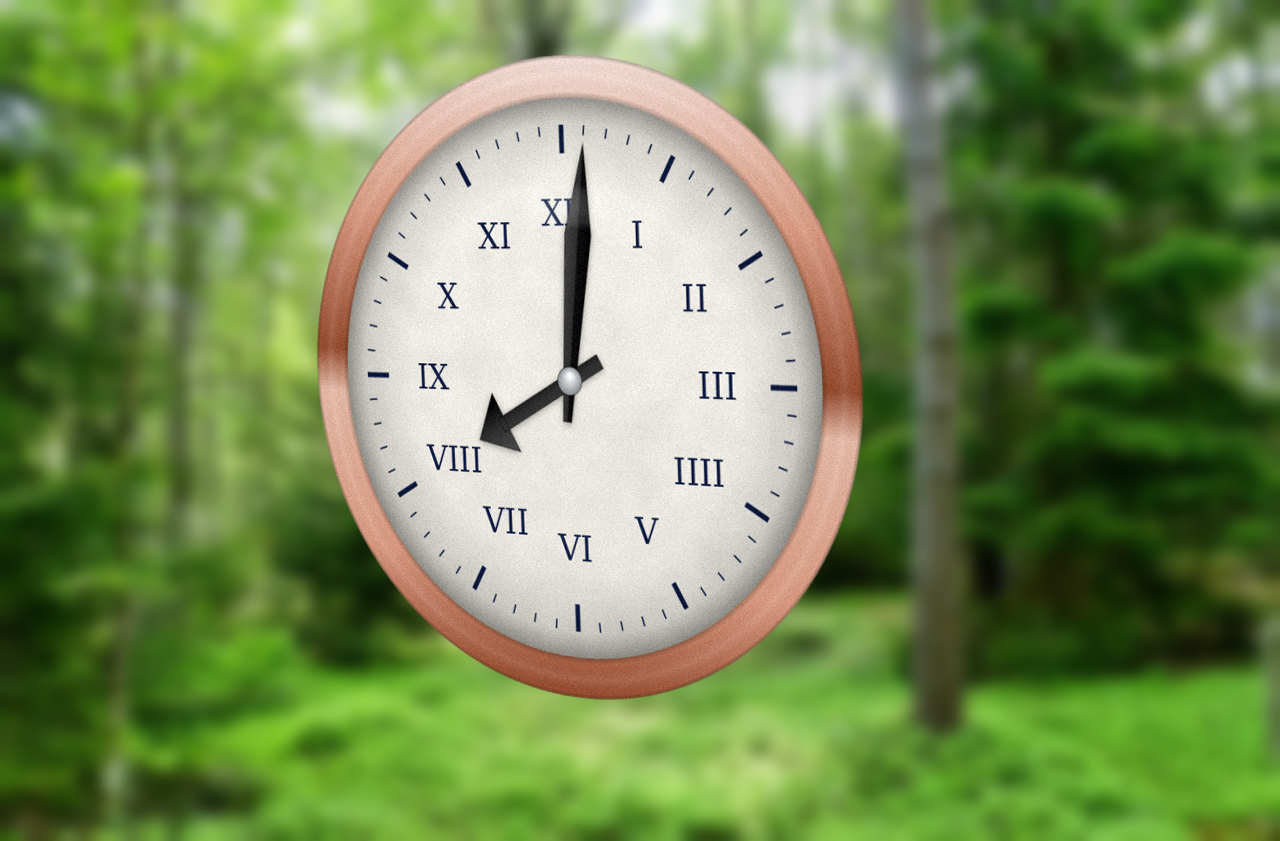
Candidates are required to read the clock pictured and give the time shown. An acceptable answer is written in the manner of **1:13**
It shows **8:01**
